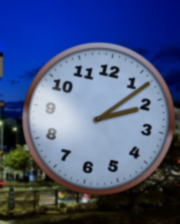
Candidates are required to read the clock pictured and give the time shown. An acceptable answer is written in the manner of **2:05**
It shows **2:07**
